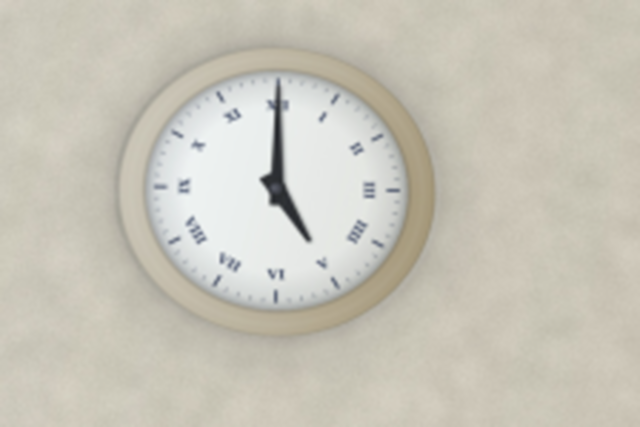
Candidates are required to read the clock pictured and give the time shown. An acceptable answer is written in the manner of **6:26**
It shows **5:00**
